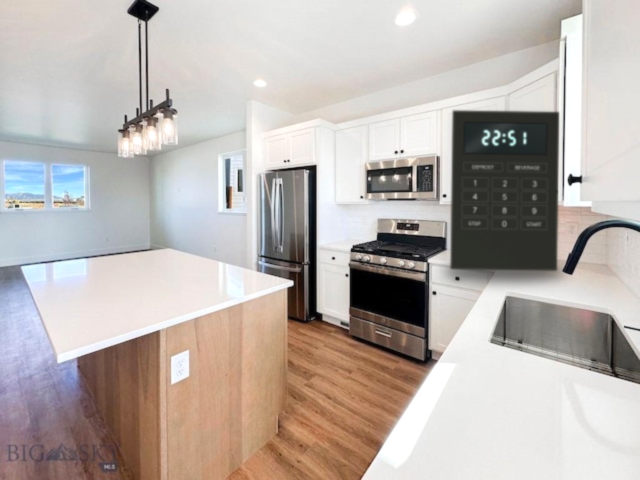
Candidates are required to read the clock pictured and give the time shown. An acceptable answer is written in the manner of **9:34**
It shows **22:51**
